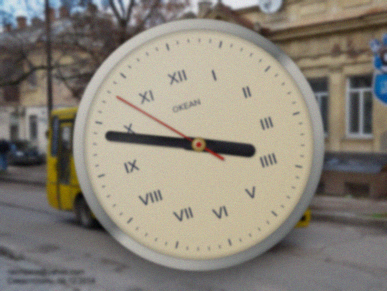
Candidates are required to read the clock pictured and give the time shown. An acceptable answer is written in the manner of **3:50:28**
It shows **3:48:53**
